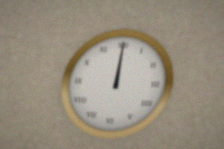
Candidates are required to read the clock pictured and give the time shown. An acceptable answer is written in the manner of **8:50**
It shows **12:00**
